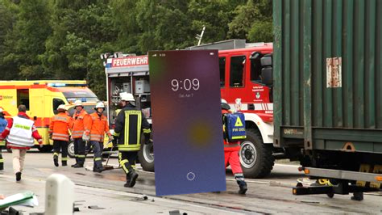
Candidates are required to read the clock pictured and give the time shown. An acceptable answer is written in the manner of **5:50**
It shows **9:09**
